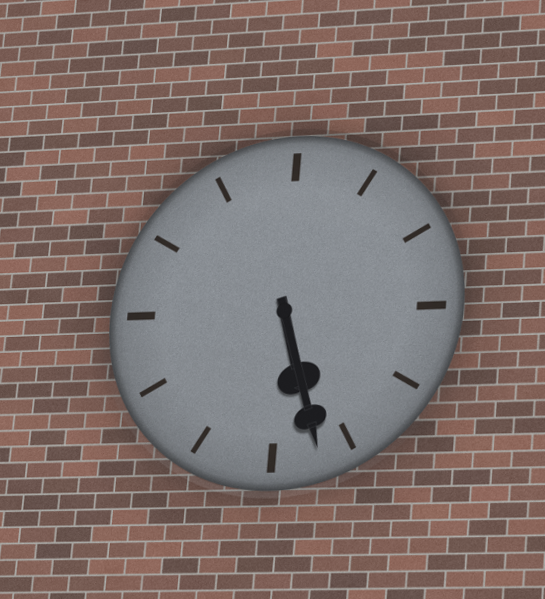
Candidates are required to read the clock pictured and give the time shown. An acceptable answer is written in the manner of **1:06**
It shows **5:27**
